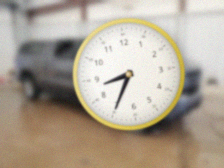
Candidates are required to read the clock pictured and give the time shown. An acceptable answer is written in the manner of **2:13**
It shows **8:35**
